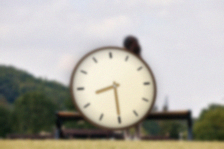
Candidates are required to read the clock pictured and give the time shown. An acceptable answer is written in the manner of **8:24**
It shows **8:30**
